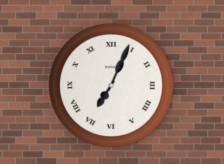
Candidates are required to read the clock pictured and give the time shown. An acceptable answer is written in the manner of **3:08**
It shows **7:04**
